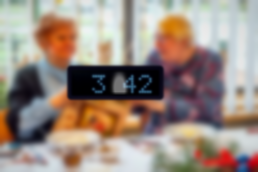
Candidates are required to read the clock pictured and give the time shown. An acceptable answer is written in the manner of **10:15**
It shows **3:42**
